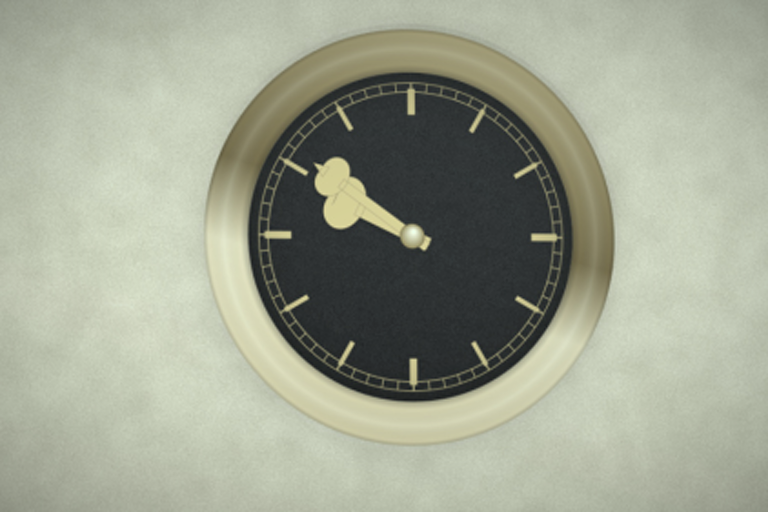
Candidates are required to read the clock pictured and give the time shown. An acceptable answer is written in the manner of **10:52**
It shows **9:51**
